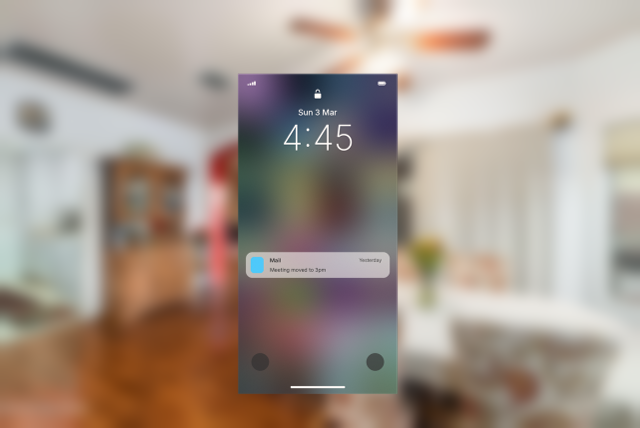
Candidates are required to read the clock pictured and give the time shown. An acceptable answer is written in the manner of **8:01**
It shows **4:45**
